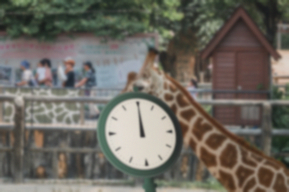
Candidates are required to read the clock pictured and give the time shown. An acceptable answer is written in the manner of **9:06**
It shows **12:00**
